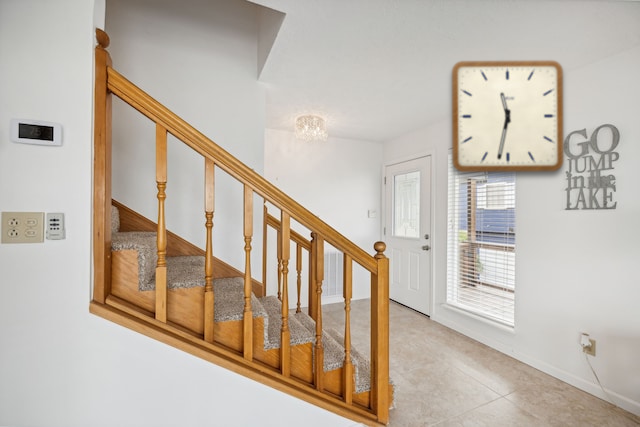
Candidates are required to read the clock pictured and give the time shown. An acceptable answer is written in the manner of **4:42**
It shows **11:32**
